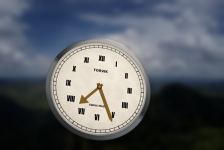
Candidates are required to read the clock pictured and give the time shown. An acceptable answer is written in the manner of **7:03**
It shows **7:26**
